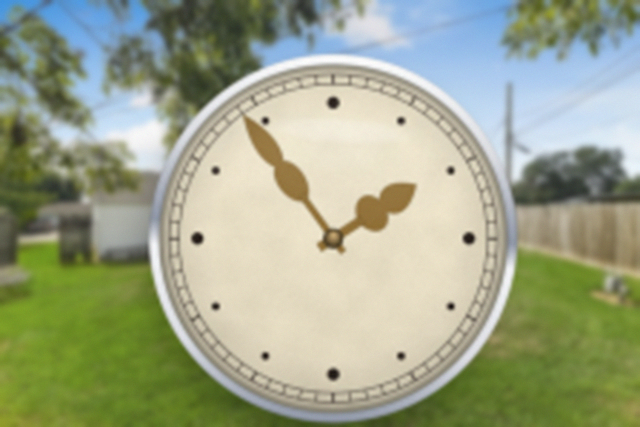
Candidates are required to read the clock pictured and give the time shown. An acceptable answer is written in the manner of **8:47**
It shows **1:54**
